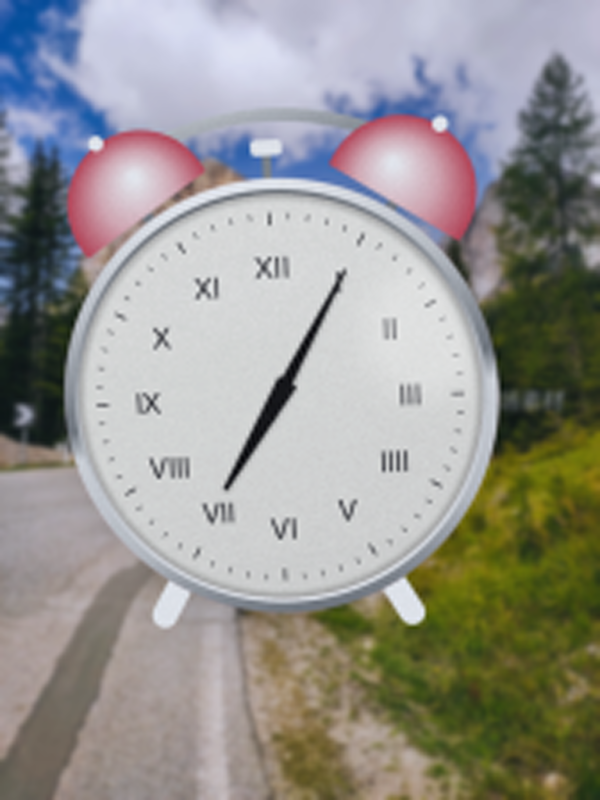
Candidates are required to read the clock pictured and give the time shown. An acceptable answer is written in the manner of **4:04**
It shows **7:05**
